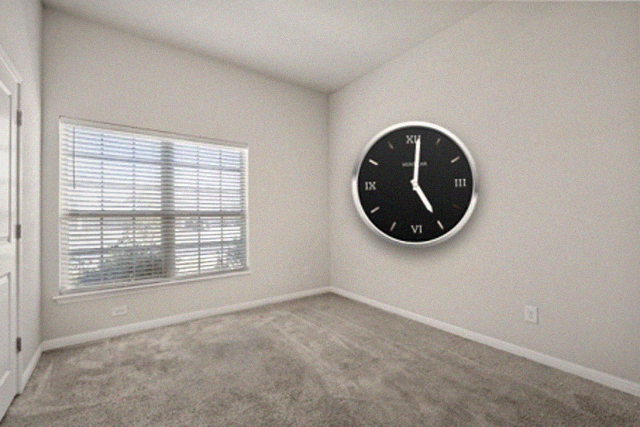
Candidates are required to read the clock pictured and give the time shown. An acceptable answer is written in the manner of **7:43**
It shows **5:01**
